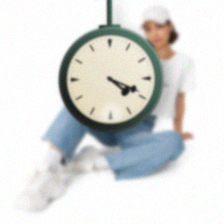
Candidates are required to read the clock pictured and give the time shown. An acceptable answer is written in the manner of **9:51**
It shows **4:19**
